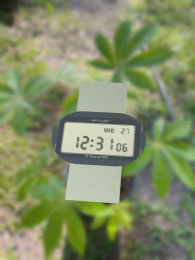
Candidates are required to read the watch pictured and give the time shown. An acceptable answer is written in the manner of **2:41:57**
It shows **12:31:06**
